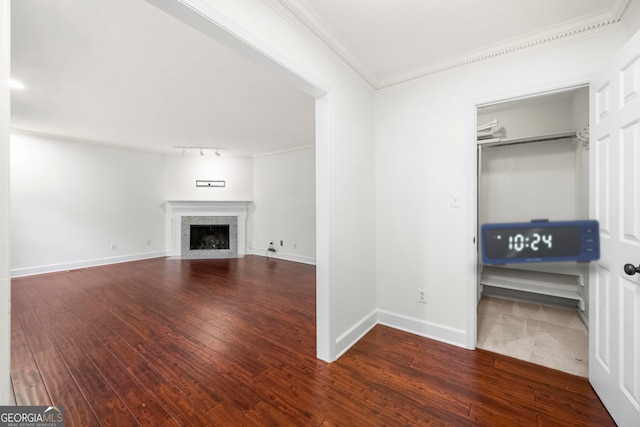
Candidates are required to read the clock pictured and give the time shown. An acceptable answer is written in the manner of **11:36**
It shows **10:24**
